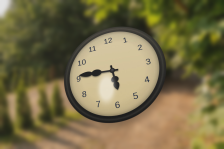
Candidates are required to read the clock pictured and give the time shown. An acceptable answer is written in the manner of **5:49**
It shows **5:46**
